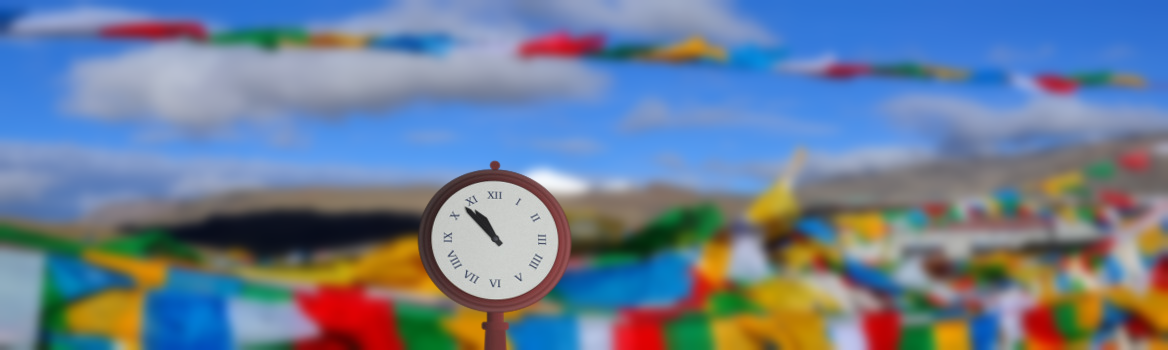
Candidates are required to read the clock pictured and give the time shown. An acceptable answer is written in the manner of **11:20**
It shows **10:53**
